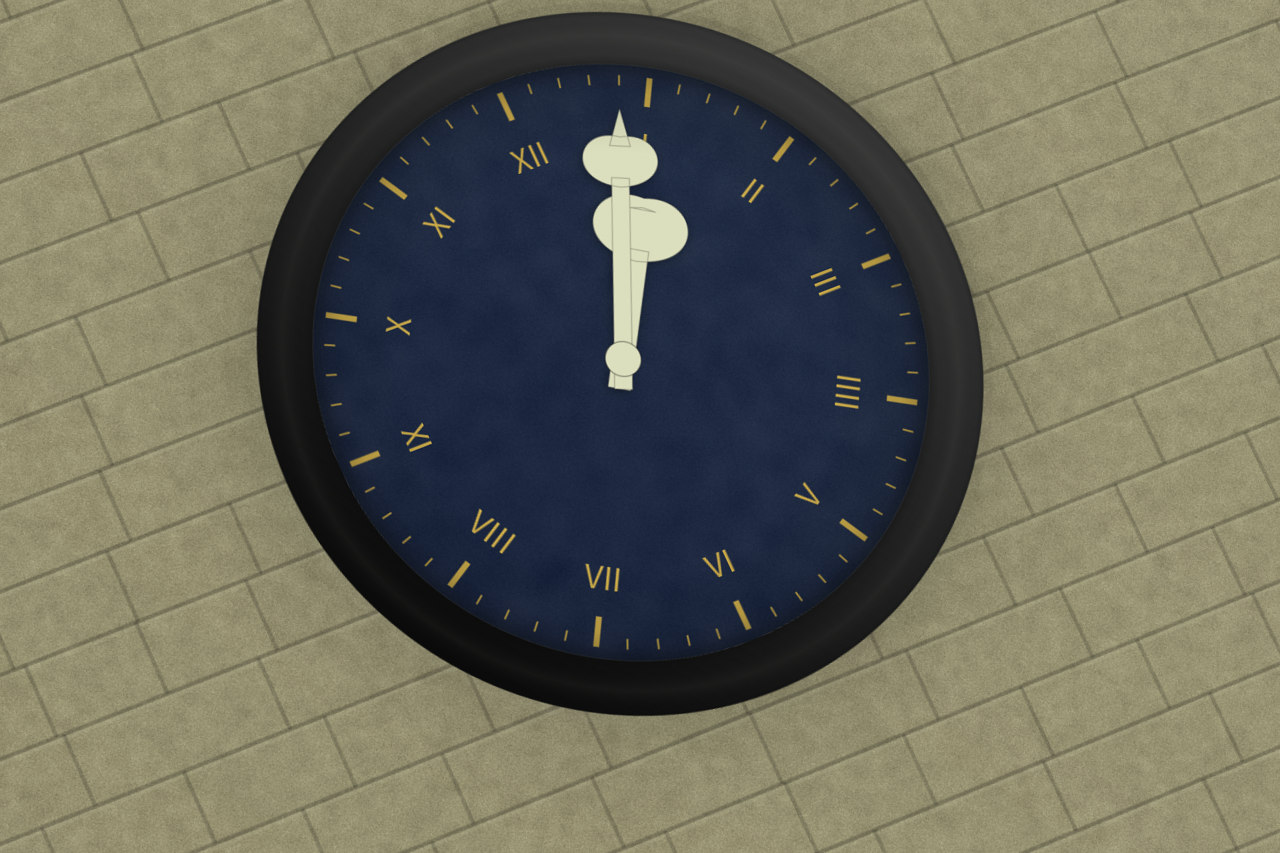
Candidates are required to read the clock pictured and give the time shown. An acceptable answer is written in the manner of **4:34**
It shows **1:04**
